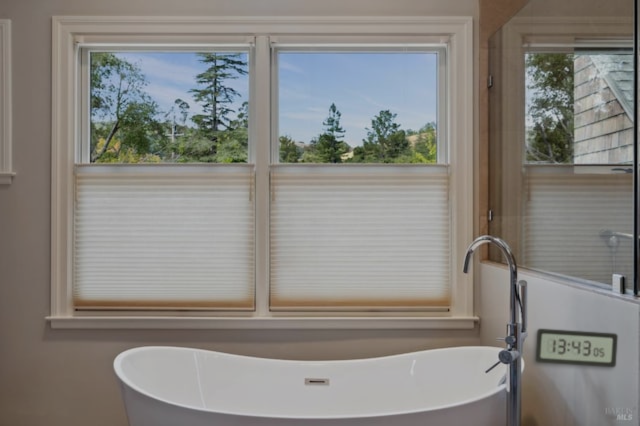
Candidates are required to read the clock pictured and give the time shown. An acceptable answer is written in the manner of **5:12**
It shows **13:43**
